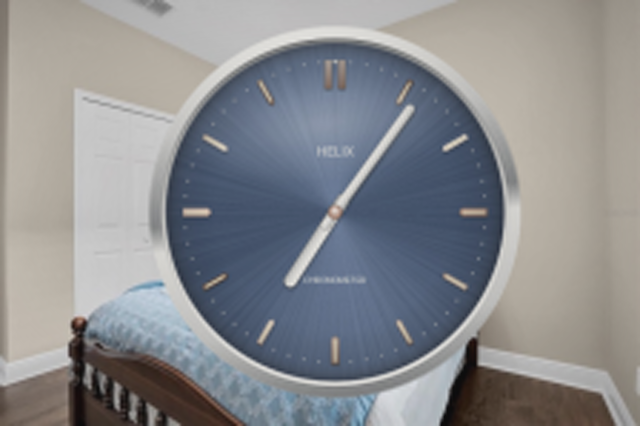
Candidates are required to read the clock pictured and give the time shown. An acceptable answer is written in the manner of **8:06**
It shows **7:06**
